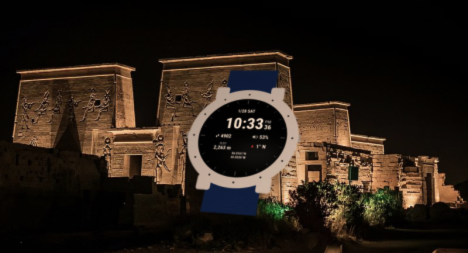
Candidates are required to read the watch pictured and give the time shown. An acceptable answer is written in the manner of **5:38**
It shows **10:33**
